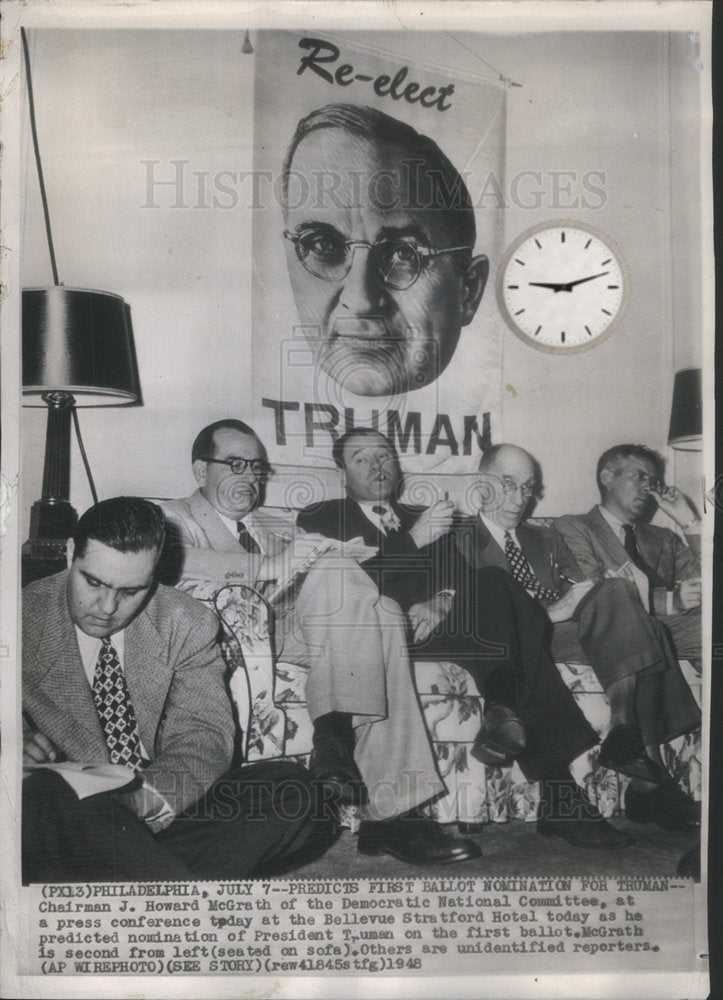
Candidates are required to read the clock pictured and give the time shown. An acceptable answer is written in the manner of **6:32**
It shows **9:12**
